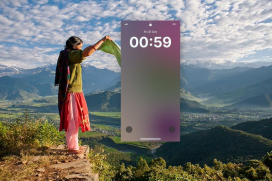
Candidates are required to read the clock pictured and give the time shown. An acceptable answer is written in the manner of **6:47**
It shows **0:59**
